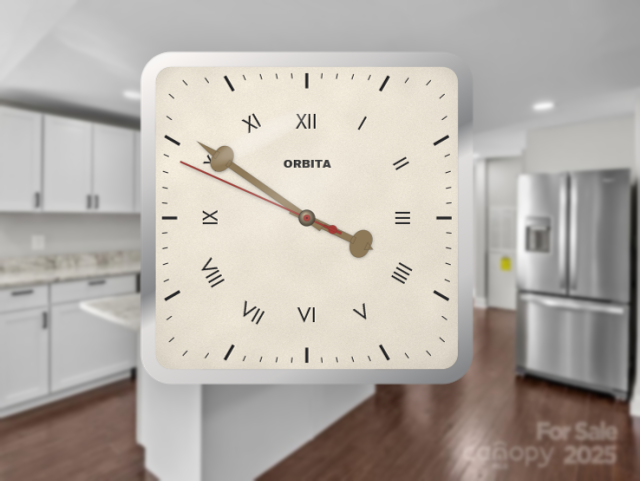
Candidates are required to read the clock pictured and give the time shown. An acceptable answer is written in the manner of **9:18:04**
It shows **3:50:49**
